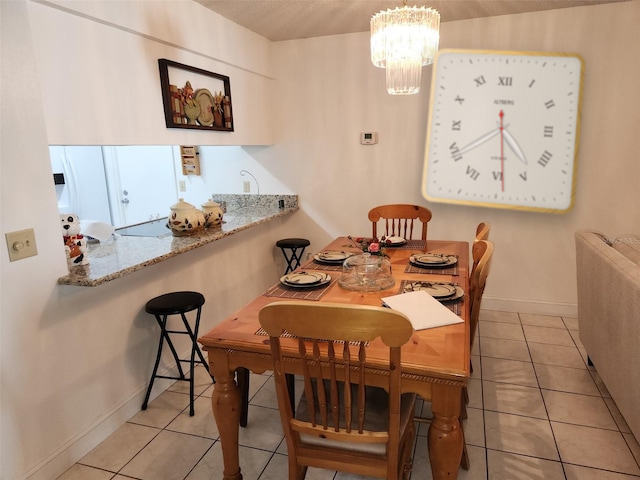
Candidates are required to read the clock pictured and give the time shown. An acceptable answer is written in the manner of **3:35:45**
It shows **4:39:29**
